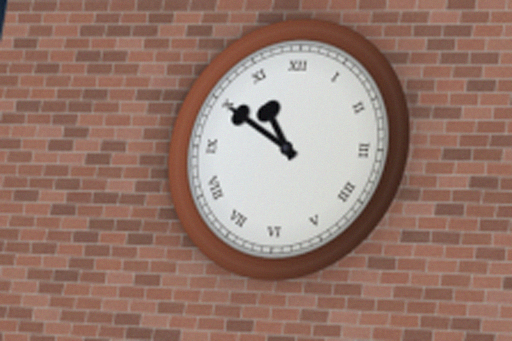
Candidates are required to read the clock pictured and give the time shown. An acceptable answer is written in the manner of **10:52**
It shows **10:50**
